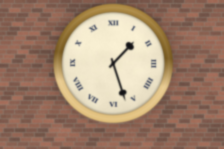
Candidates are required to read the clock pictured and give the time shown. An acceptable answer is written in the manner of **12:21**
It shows **1:27**
